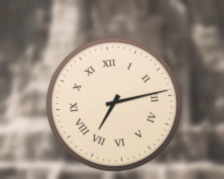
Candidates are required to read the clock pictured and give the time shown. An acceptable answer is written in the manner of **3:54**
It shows **7:14**
